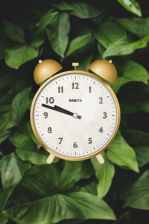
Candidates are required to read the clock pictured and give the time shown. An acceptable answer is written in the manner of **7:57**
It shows **9:48**
